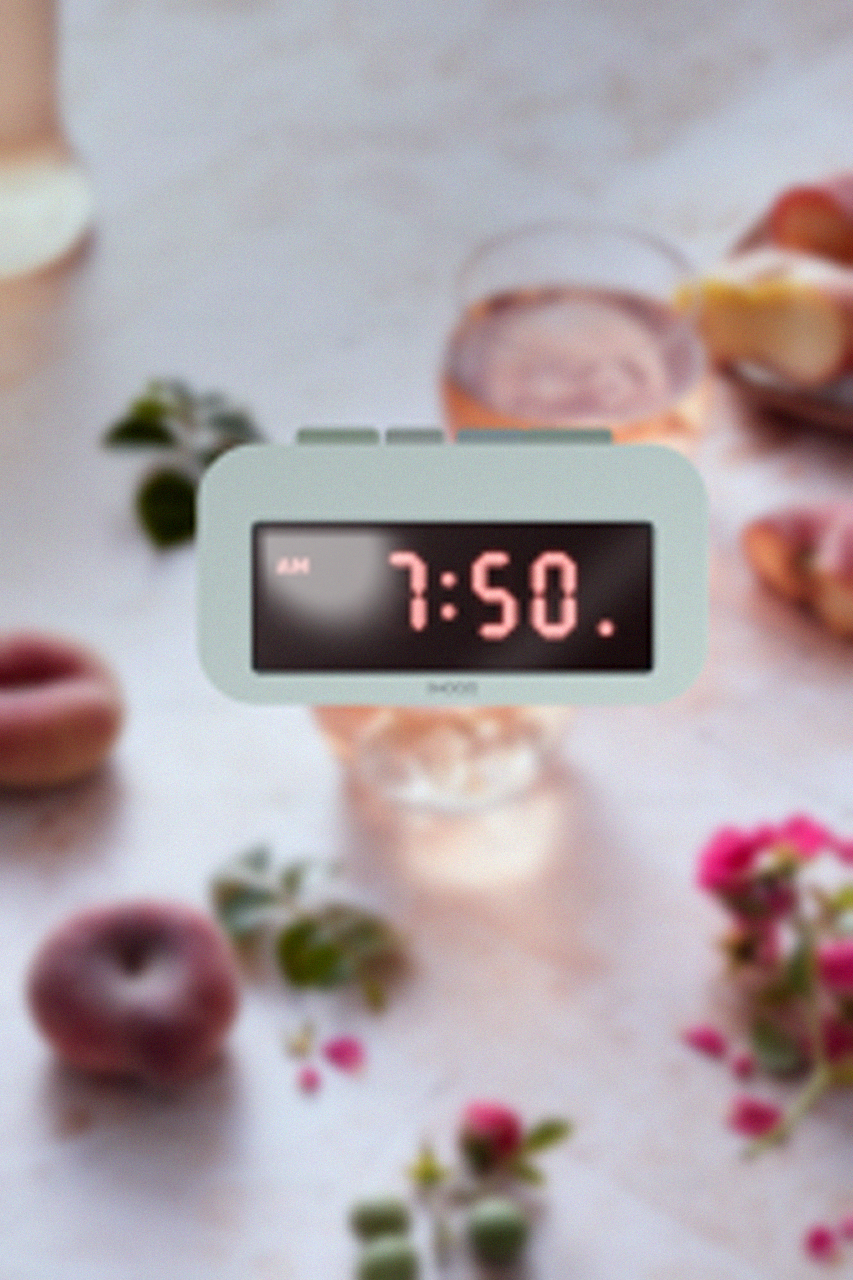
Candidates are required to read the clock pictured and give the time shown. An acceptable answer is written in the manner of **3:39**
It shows **7:50**
